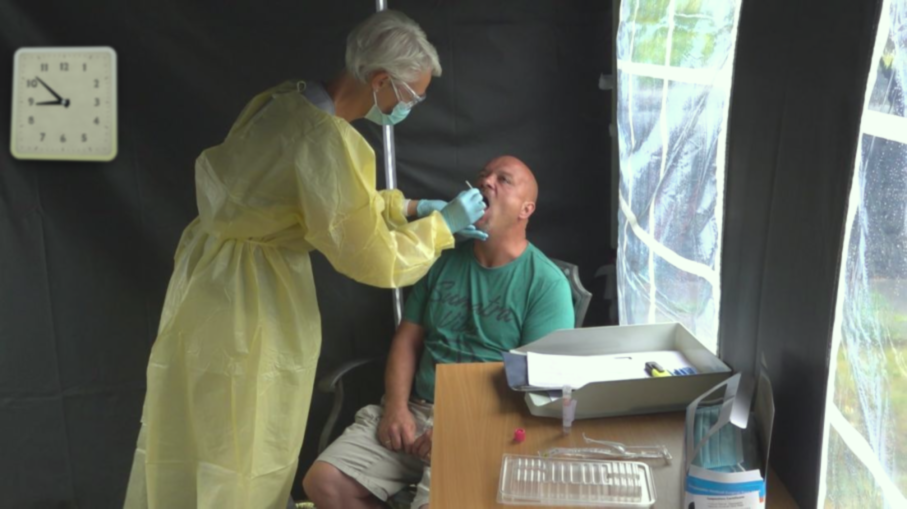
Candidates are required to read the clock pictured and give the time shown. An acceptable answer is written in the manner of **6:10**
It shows **8:52**
